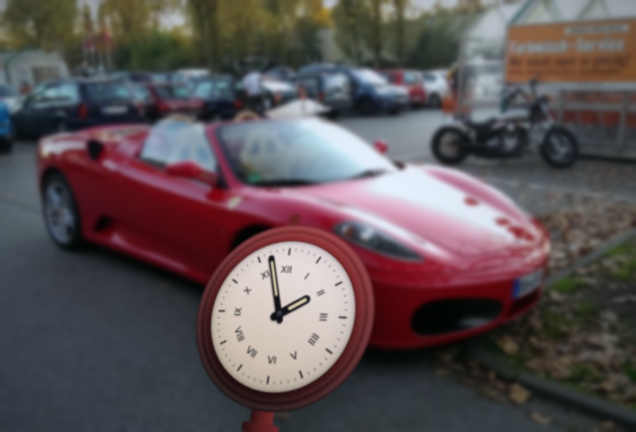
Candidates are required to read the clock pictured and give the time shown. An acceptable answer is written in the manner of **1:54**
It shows **1:57**
